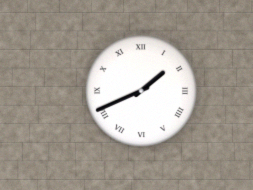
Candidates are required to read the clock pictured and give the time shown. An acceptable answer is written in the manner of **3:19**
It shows **1:41**
